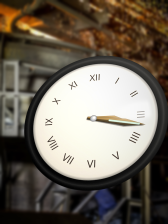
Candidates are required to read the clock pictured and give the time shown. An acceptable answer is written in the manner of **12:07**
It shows **3:17**
